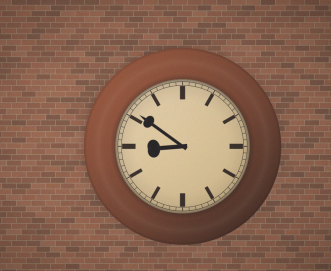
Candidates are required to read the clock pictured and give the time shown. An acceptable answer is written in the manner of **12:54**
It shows **8:51**
